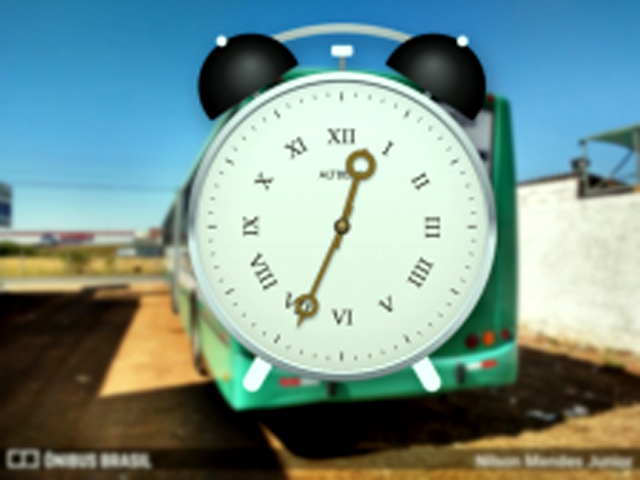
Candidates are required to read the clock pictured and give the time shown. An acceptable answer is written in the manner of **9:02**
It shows **12:34**
